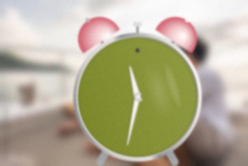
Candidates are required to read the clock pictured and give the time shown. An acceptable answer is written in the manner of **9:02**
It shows **11:32**
